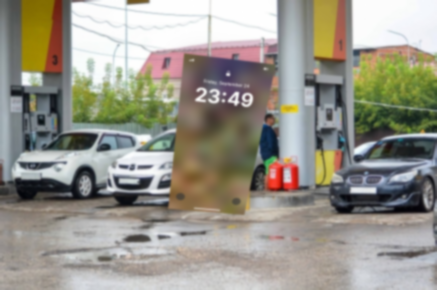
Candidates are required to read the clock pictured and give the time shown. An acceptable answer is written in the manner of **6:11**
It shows **23:49**
